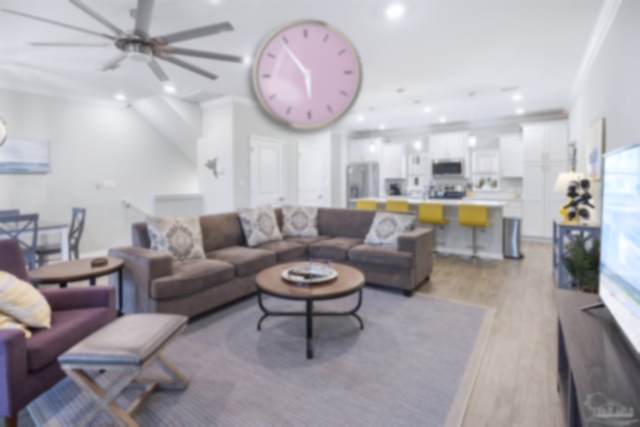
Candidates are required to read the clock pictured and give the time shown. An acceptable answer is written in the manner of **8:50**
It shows **5:54**
